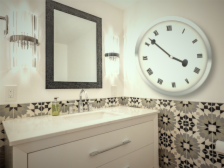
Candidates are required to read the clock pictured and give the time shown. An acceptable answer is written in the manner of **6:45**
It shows **3:52**
